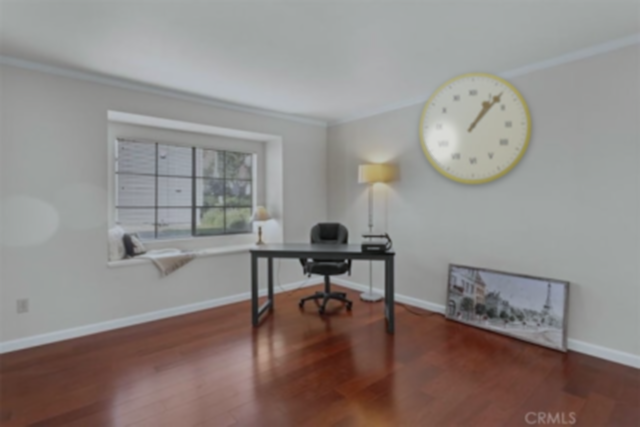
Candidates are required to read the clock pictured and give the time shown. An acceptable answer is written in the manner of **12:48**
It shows **1:07**
